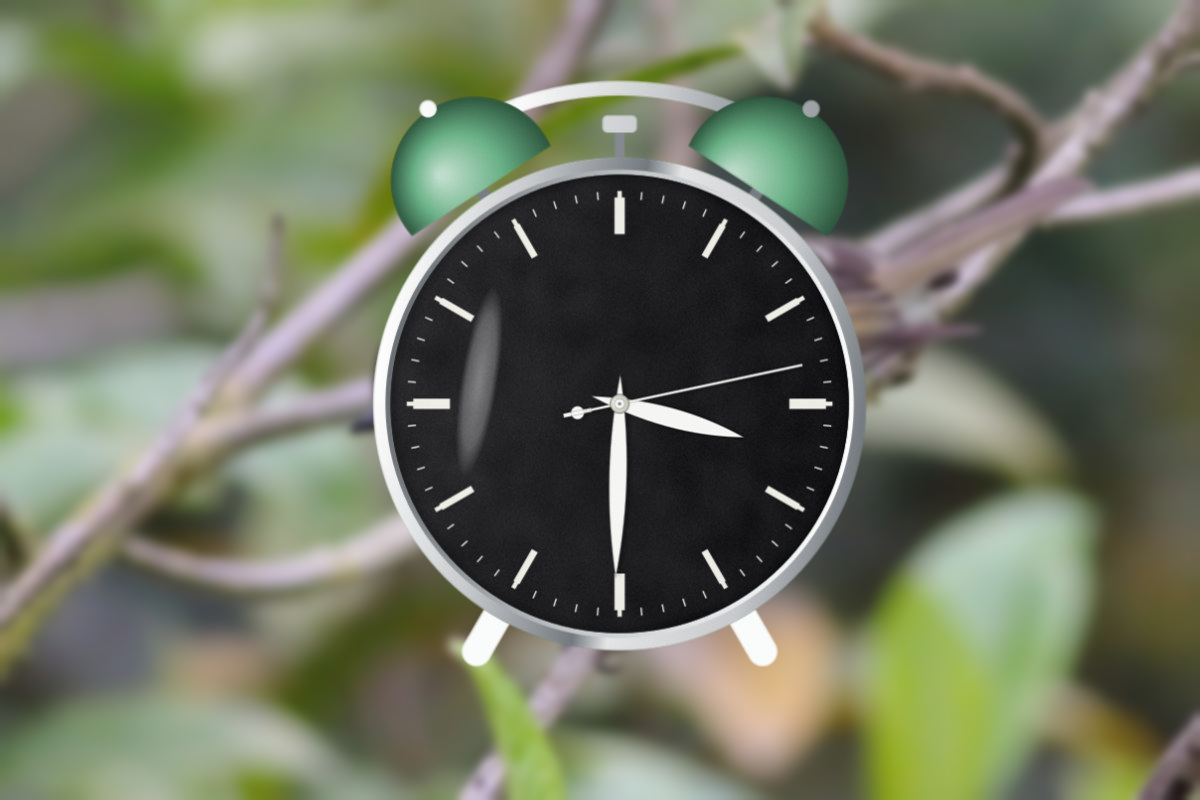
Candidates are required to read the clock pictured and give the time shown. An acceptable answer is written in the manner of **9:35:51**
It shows **3:30:13**
